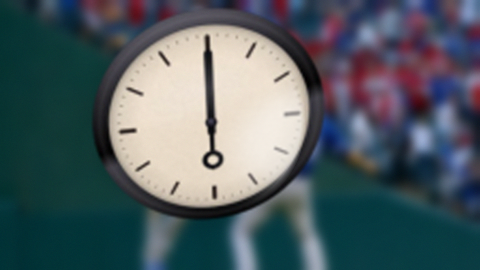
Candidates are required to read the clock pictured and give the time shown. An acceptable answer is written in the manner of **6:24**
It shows **6:00**
